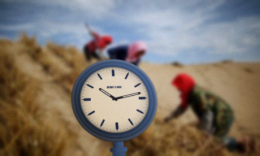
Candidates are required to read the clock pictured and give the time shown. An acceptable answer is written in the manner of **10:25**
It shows **10:13**
